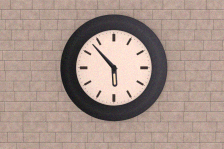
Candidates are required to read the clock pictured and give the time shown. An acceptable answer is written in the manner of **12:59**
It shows **5:53**
